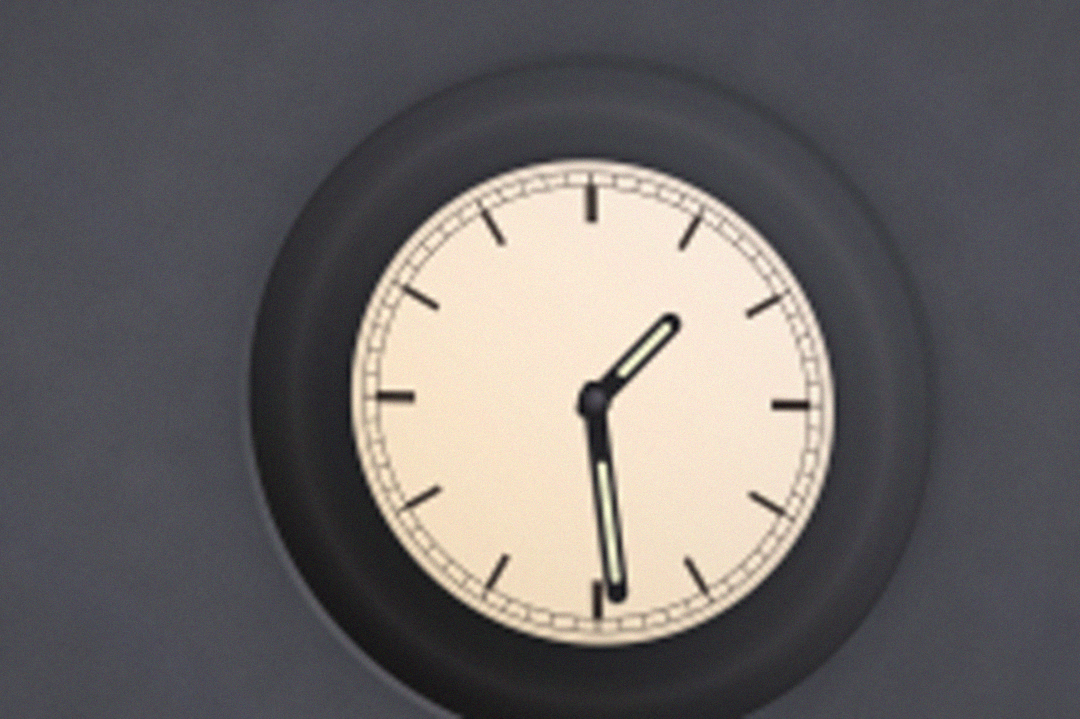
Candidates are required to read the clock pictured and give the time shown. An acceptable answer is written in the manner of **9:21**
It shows **1:29**
